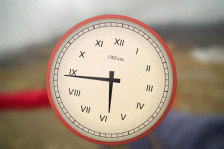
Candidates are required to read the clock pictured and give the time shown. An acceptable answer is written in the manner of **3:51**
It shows **5:44**
